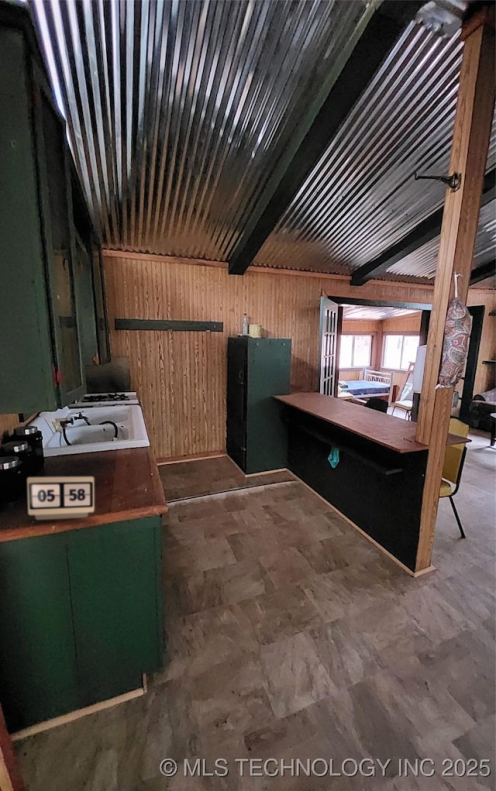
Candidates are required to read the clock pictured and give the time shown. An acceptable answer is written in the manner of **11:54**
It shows **5:58**
